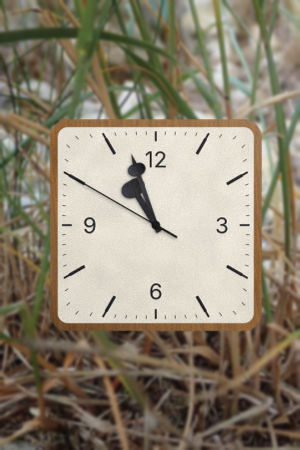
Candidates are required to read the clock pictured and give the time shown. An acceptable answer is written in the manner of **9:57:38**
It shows **10:56:50**
